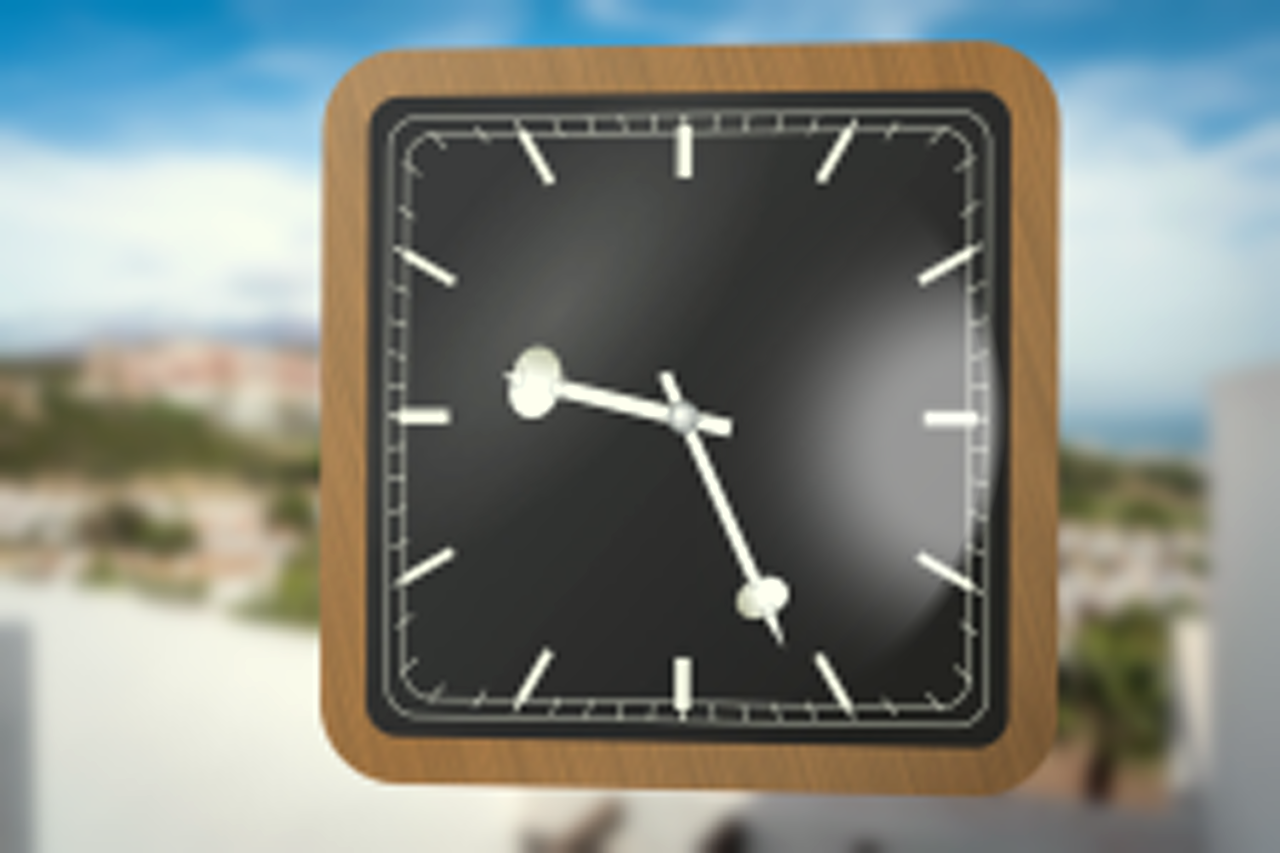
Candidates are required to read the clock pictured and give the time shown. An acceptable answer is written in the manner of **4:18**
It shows **9:26**
